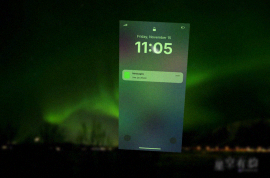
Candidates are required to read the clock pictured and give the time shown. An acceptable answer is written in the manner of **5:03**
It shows **11:05**
